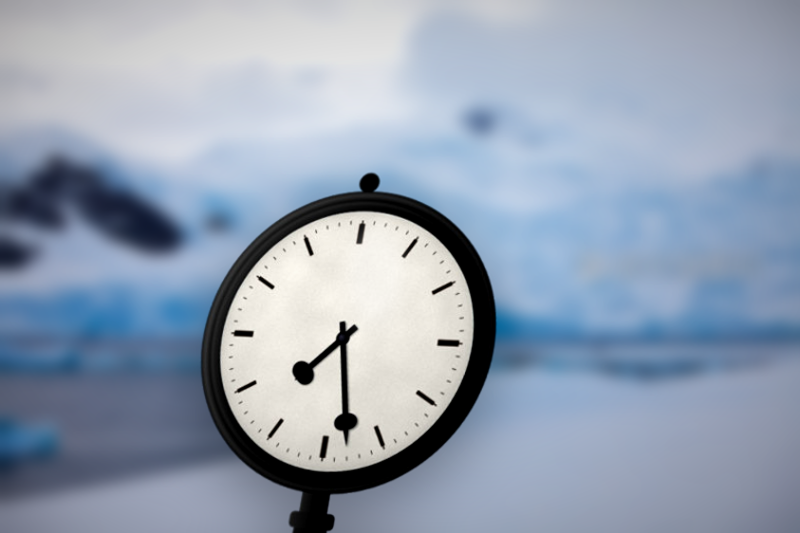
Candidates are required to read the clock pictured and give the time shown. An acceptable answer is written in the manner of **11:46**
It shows **7:28**
